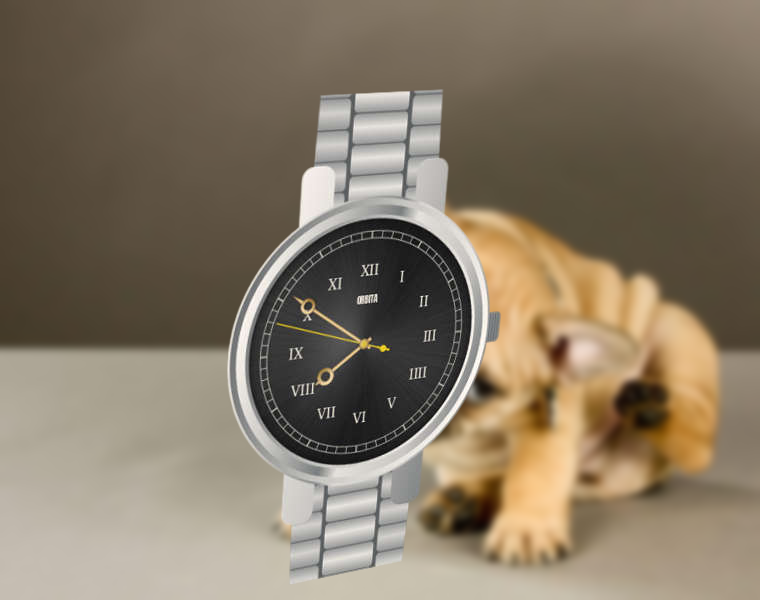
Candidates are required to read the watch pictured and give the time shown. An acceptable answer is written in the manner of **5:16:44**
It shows **7:50:48**
